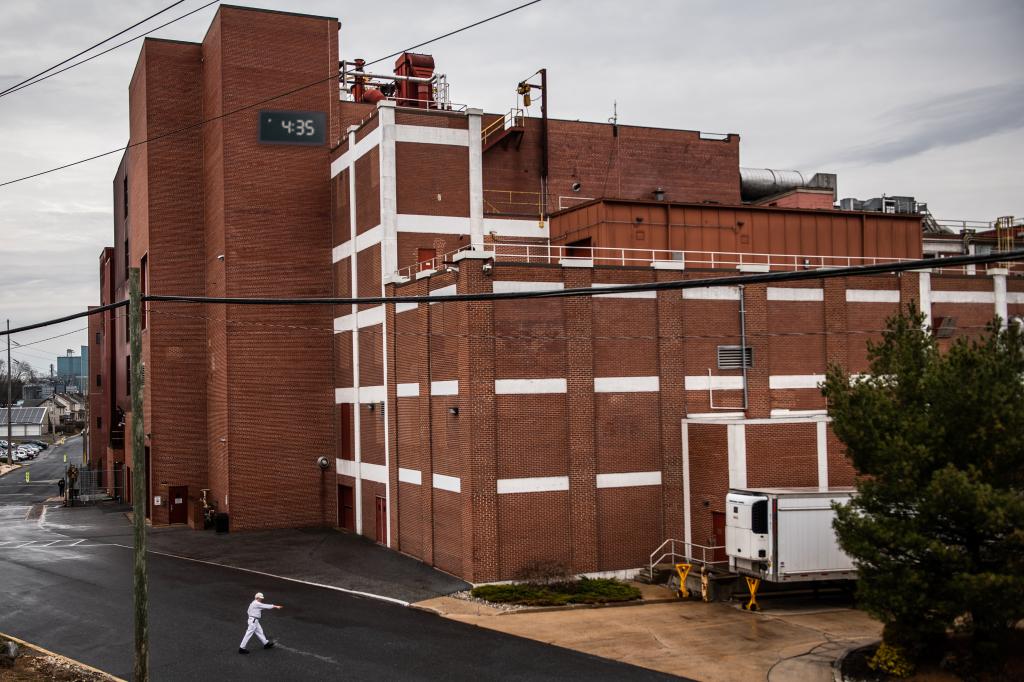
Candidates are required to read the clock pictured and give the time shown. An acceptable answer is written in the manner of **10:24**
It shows **4:35**
